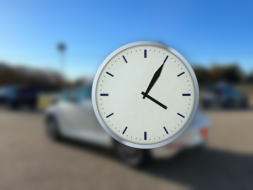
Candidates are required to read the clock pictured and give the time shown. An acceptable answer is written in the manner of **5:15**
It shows **4:05**
